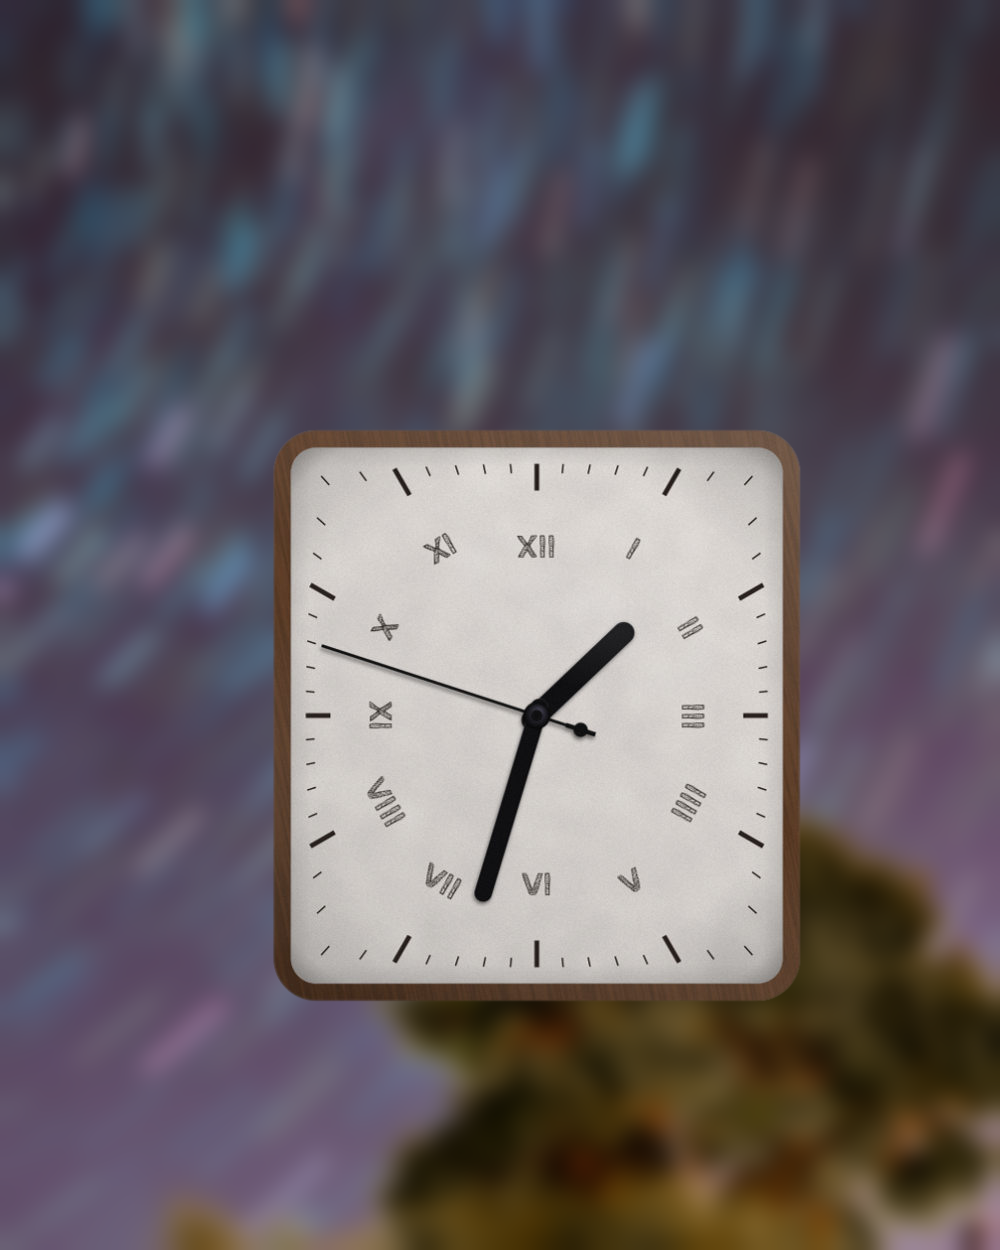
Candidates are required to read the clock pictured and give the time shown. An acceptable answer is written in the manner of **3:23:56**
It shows **1:32:48**
